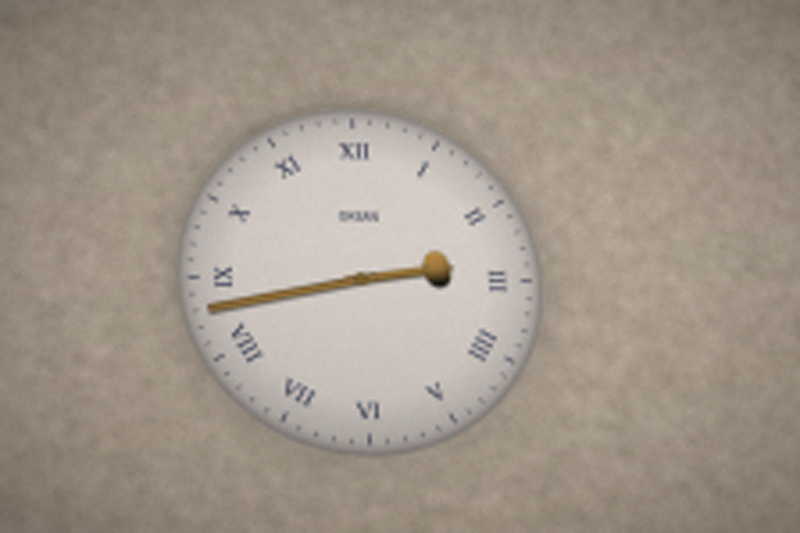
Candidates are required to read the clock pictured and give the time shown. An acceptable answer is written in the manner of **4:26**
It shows **2:43**
